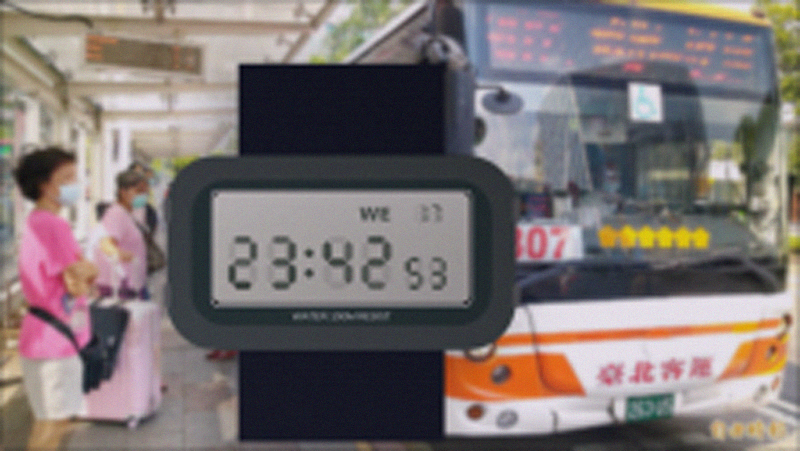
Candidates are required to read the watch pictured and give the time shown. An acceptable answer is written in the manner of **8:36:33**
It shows **23:42:53**
